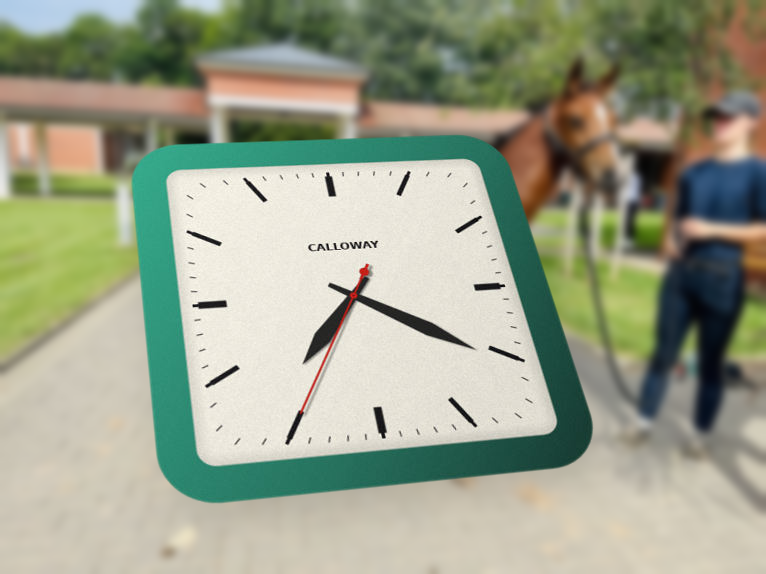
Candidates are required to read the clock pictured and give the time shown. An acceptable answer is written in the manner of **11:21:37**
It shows **7:20:35**
